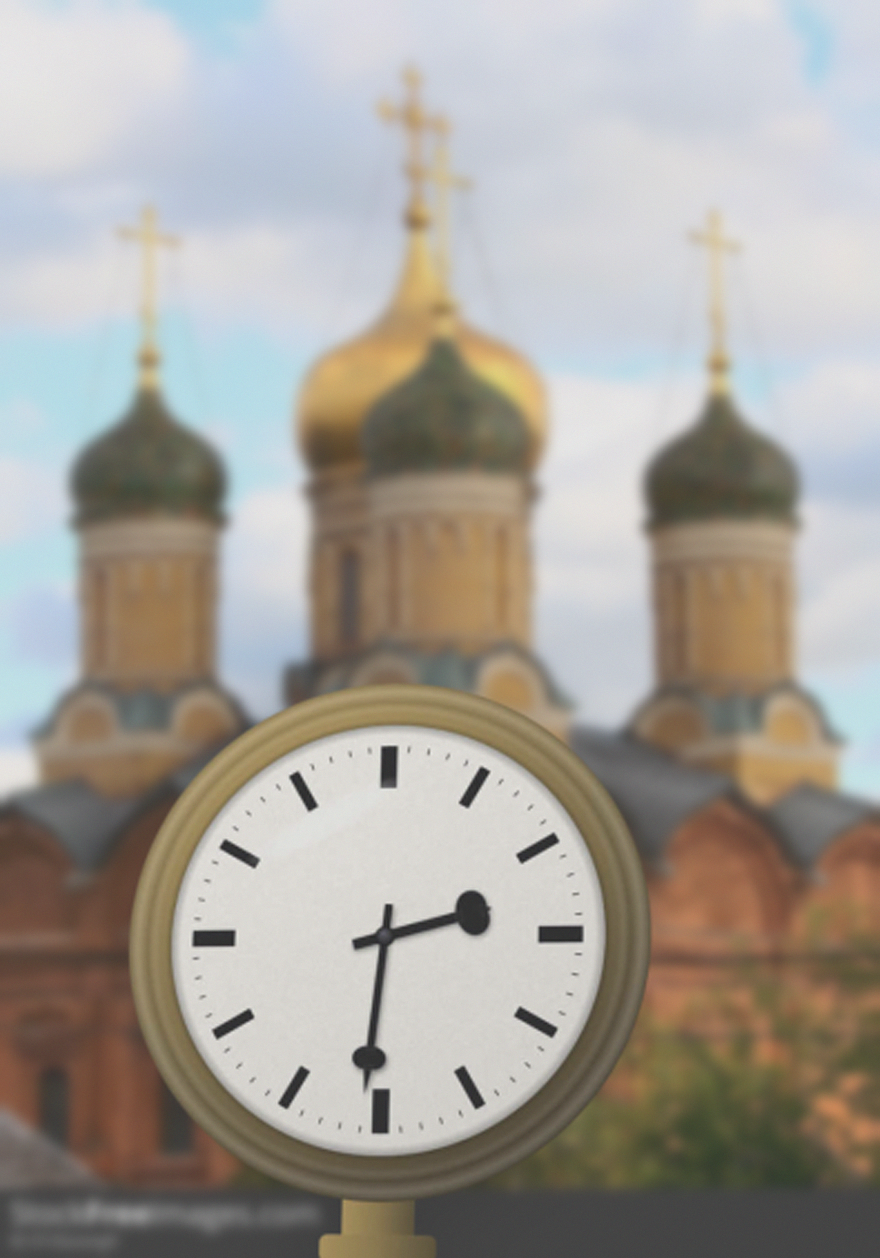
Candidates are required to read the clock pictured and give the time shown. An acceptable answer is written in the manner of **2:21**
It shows **2:31**
